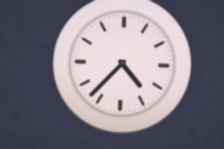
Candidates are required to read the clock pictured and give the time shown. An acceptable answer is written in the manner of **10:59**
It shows **4:37**
